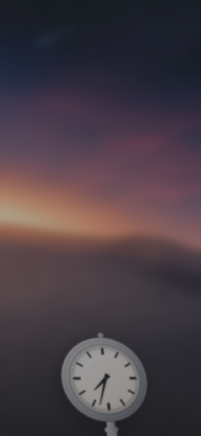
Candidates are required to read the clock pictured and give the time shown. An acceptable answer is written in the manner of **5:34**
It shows **7:33**
